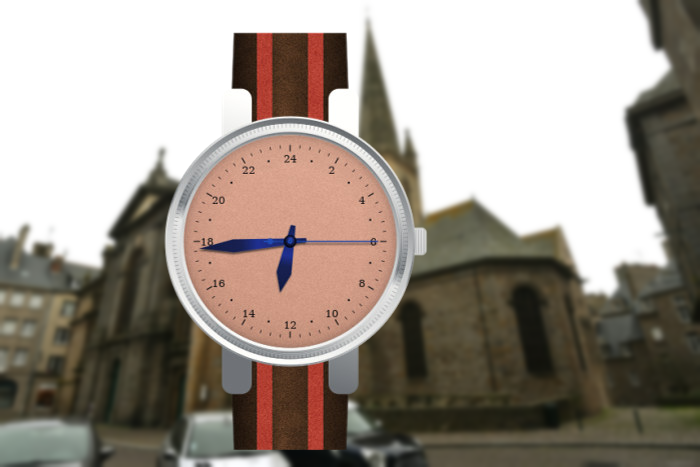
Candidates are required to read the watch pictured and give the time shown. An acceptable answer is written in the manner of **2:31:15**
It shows **12:44:15**
